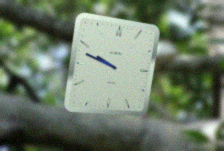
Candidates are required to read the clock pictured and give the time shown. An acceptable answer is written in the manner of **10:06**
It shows **9:48**
